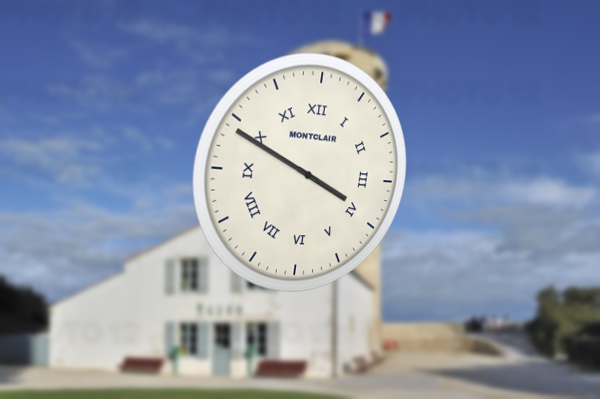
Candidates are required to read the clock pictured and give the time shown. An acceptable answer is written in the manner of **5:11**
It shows **3:49**
